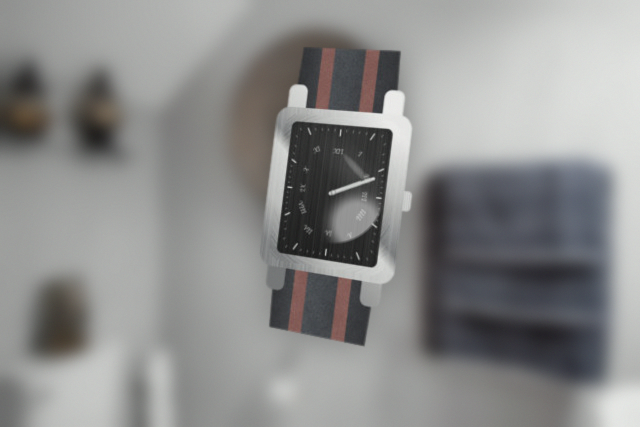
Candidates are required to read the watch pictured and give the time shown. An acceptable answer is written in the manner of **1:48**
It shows **2:11**
